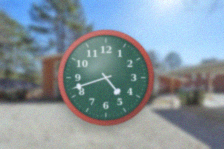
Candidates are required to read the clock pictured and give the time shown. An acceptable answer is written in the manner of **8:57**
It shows **4:42**
